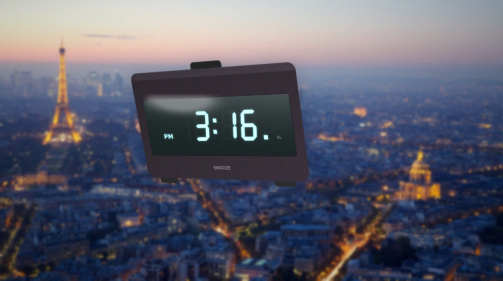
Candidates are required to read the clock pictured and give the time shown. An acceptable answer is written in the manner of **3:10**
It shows **3:16**
